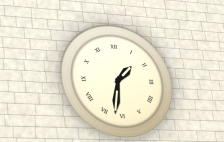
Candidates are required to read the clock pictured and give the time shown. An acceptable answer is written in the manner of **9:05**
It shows **1:32**
